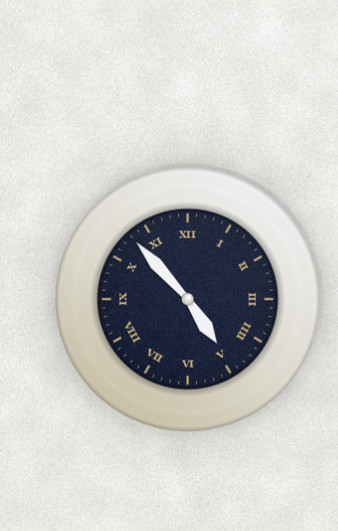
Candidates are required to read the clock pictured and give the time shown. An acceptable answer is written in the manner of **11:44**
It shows **4:53**
